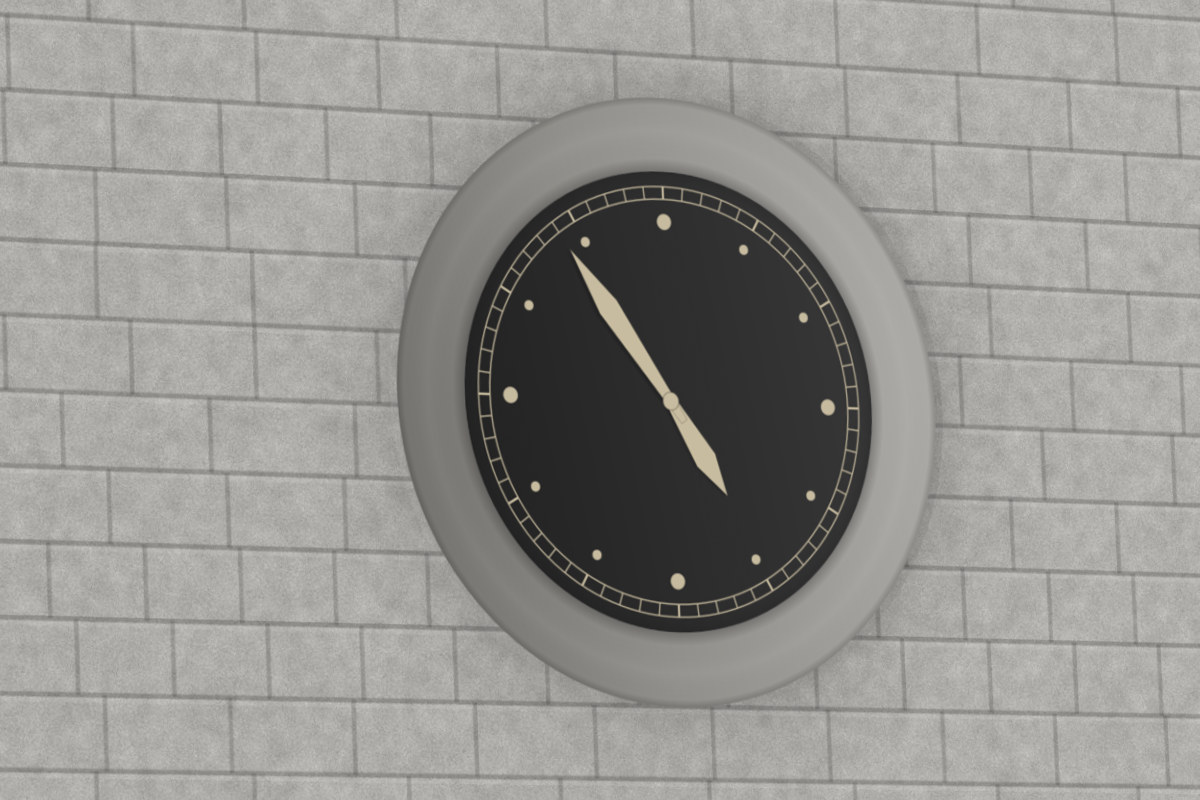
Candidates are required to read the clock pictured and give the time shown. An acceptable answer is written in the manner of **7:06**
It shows **4:54**
